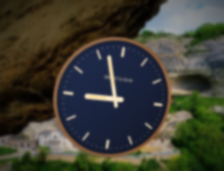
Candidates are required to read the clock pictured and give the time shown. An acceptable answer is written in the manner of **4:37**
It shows **8:57**
